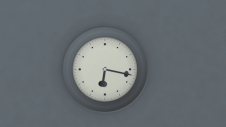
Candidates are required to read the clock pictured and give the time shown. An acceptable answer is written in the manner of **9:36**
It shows **6:17**
